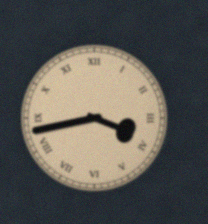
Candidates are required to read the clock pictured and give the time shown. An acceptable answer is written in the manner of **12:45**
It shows **3:43**
